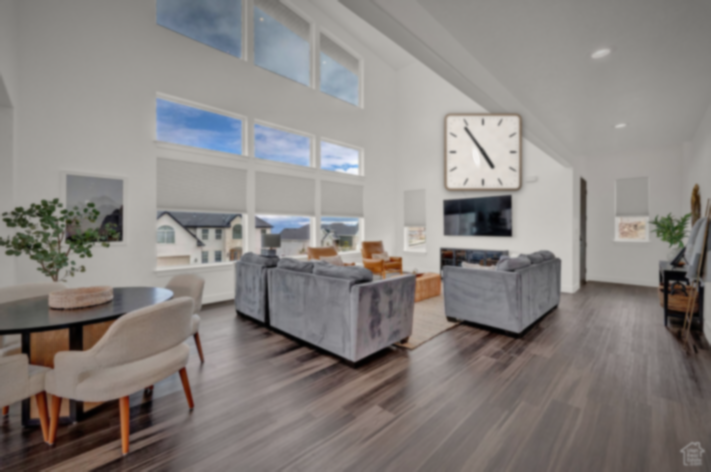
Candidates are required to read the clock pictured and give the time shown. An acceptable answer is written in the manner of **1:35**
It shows **4:54**
